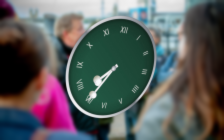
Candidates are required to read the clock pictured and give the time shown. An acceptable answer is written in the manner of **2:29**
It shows **7:35**
